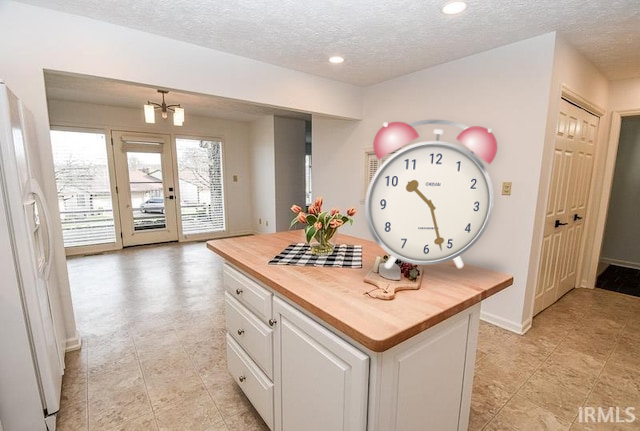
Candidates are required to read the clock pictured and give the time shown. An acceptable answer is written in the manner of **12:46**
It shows **10:27**
